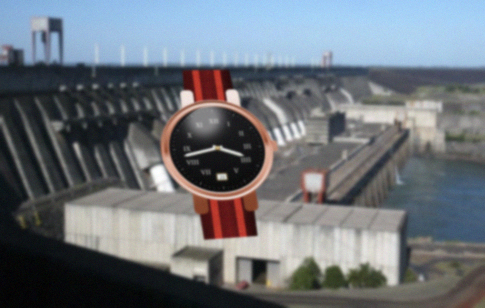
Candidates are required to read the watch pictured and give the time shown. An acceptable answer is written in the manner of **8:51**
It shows **3:43**
